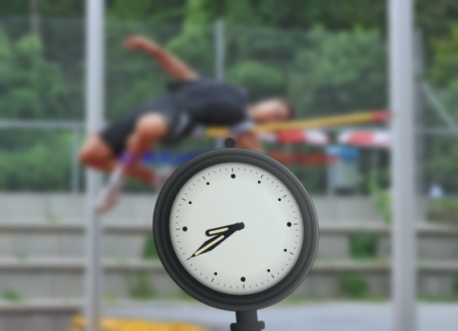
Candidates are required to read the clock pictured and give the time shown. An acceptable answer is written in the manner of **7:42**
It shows **8:40**
